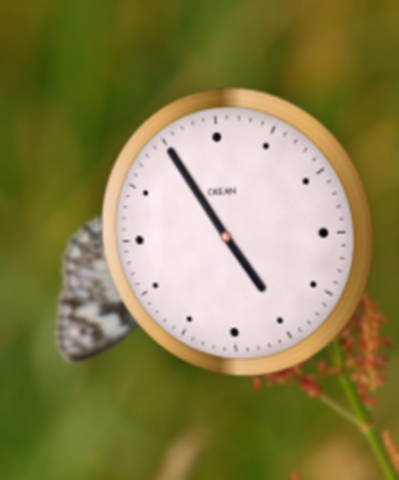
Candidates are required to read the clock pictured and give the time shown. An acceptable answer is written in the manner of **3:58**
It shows **4:55**
